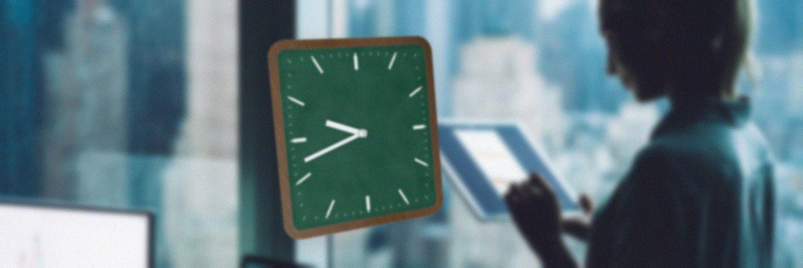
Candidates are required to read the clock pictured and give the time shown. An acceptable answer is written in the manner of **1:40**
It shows **9:42**
